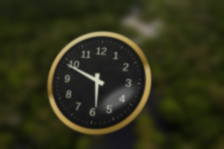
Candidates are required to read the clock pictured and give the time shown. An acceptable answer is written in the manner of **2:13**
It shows **5:49**
